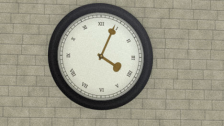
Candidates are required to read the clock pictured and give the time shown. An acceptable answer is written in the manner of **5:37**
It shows **4:04**
